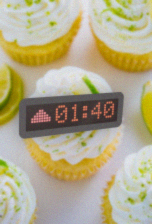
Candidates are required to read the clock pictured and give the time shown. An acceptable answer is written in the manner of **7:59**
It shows **1:40**
